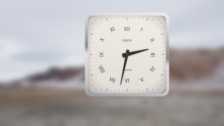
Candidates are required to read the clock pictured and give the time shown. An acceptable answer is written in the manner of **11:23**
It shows **2:32**
